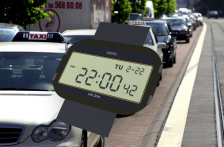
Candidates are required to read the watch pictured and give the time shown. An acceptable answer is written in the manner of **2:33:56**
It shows **22:00:42**
